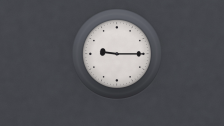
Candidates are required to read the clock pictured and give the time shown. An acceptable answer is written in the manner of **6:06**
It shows **9:15**
